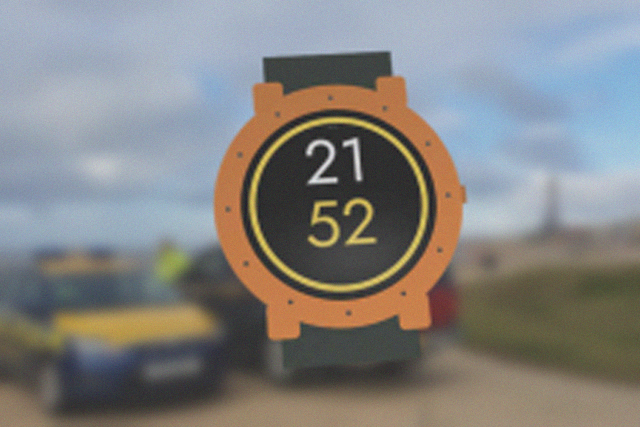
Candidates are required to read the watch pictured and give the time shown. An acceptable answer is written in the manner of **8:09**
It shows **21:52**
